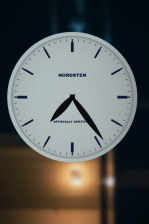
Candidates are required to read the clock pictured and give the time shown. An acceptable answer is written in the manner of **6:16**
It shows **7:24**
